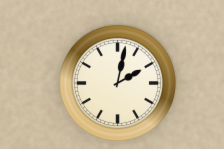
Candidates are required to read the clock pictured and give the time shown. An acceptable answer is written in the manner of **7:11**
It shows **2:02**
